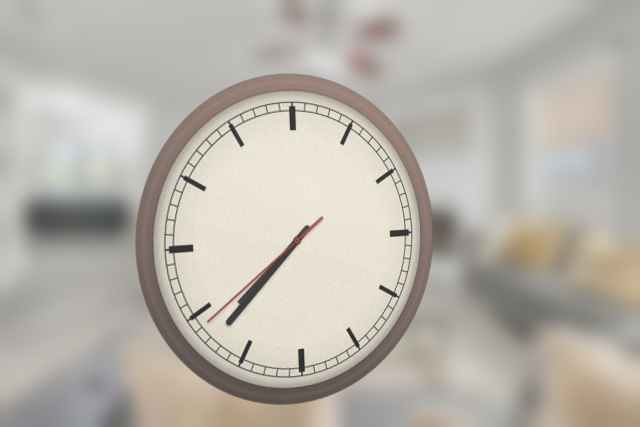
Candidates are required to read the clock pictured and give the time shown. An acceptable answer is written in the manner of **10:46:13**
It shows **7:37:39**
